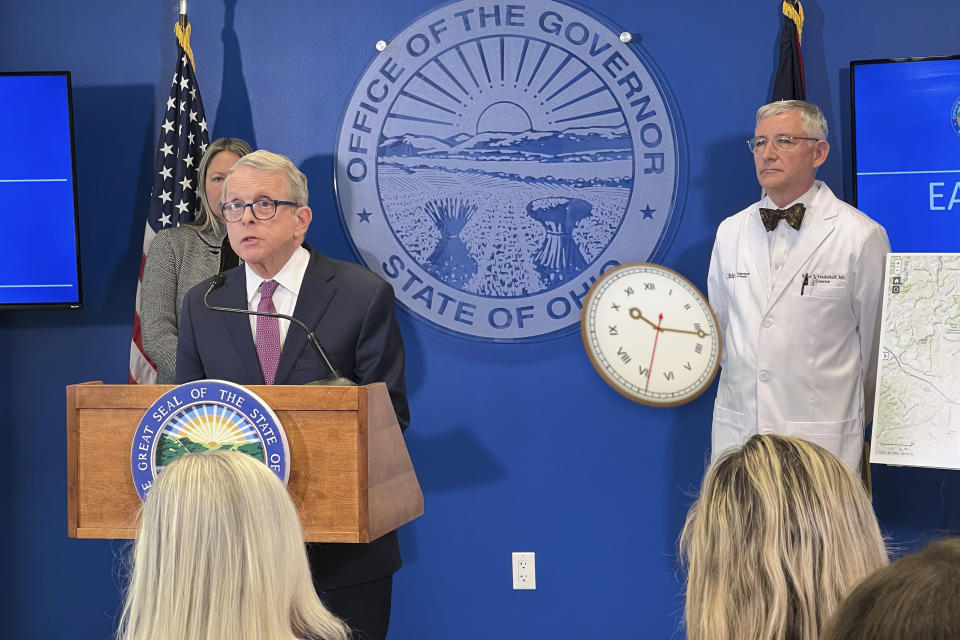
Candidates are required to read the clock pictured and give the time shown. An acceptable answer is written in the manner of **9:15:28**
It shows **10:16:34**
